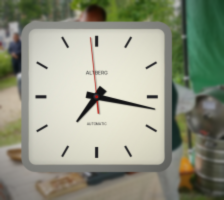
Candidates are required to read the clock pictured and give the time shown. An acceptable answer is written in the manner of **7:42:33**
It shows **7:16:59**
